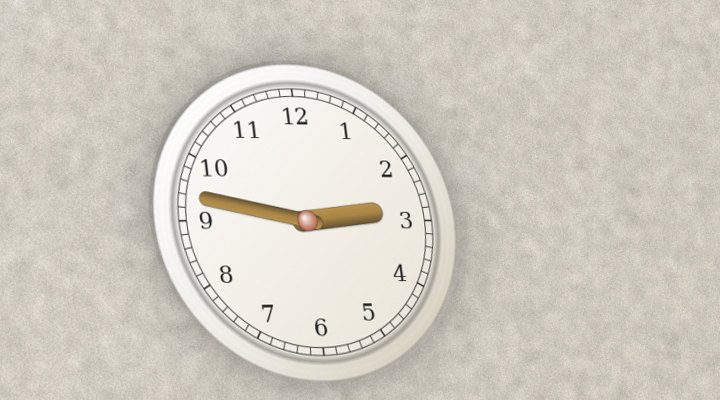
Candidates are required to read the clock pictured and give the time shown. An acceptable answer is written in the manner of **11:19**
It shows **2:47**
